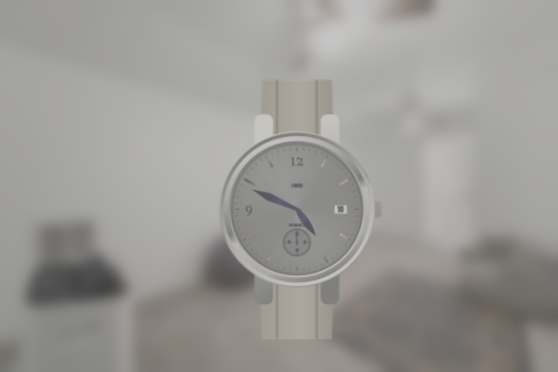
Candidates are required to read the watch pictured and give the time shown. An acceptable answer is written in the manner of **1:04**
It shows **4:49**
